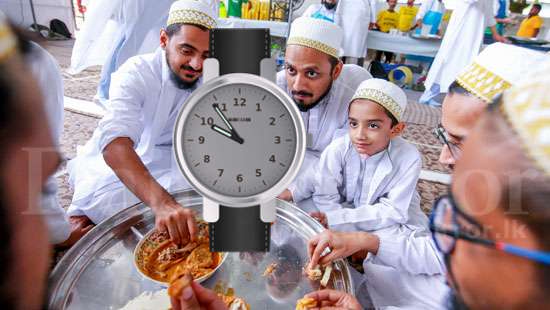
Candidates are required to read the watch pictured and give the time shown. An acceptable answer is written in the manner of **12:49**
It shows **9:54**
